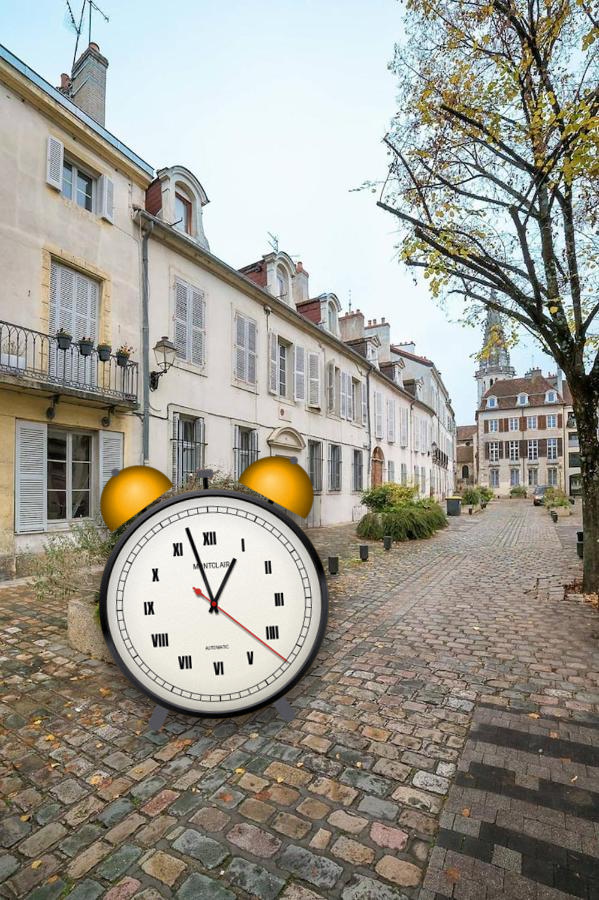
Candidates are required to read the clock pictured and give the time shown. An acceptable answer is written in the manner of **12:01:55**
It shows **12:57:22**
